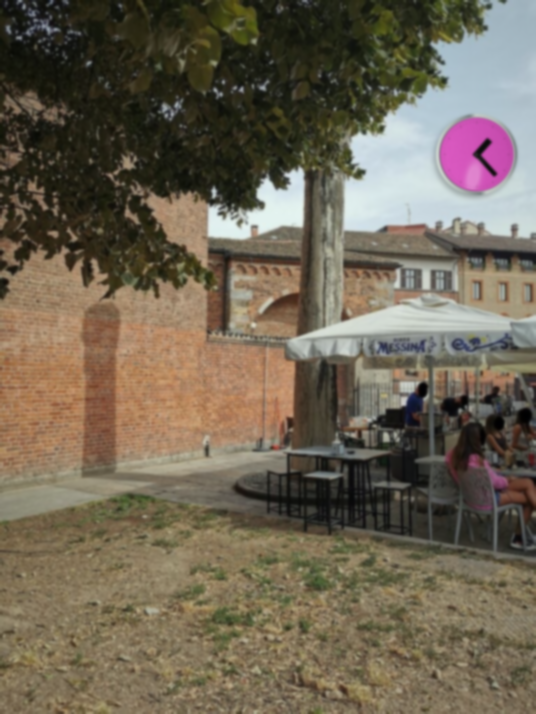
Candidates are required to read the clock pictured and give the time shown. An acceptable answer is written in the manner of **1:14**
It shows **1:23**
